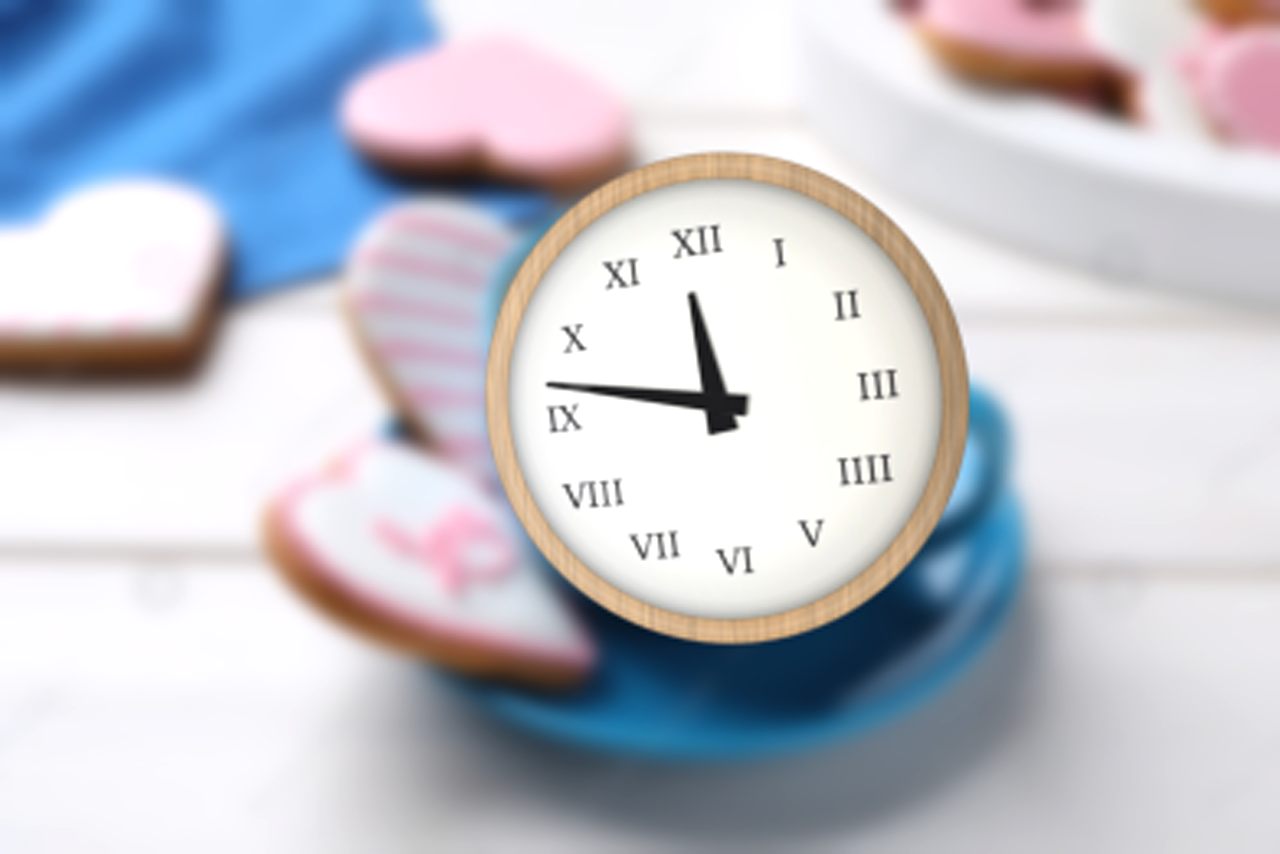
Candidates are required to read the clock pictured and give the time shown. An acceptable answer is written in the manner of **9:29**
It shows **11:47**
